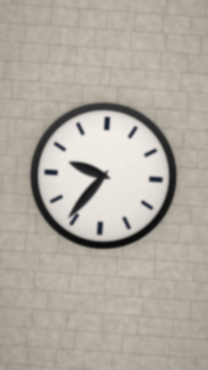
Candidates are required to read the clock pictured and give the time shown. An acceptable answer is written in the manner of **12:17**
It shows **9:36**
